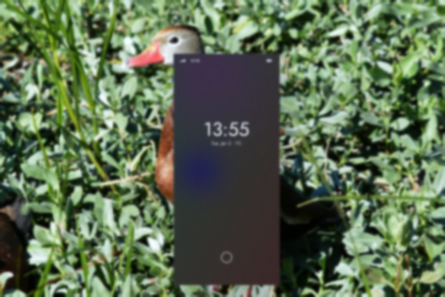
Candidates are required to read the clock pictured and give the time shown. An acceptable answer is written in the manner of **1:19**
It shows **13:55**
